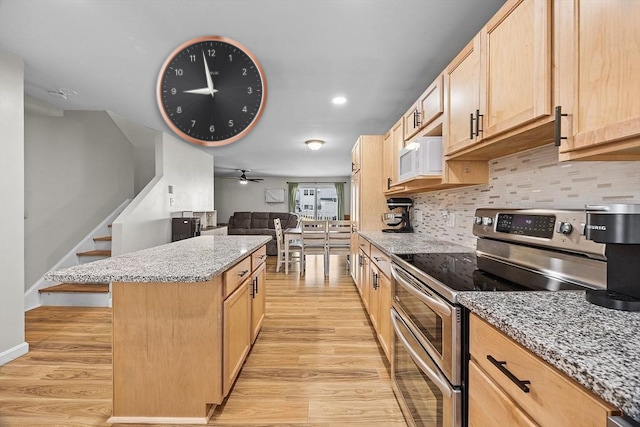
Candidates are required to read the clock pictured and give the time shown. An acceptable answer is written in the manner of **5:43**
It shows **8:58**
